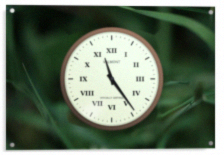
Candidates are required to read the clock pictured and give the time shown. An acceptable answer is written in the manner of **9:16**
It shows **11:24**
